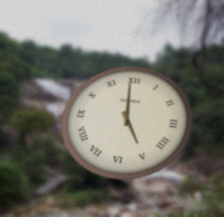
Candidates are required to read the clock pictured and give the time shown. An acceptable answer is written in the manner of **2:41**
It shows **4:59**
